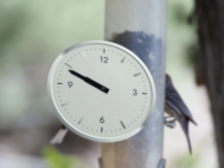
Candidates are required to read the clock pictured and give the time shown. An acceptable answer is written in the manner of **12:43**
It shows **9:49**
